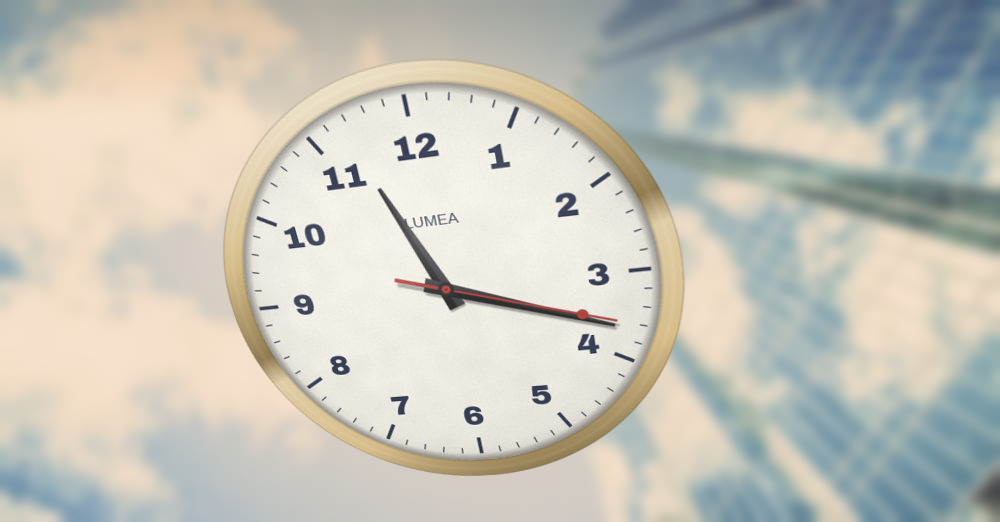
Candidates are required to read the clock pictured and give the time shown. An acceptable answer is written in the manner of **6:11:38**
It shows **11:18:18**
